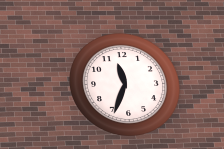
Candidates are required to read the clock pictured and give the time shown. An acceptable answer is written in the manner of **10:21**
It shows **11:34**
